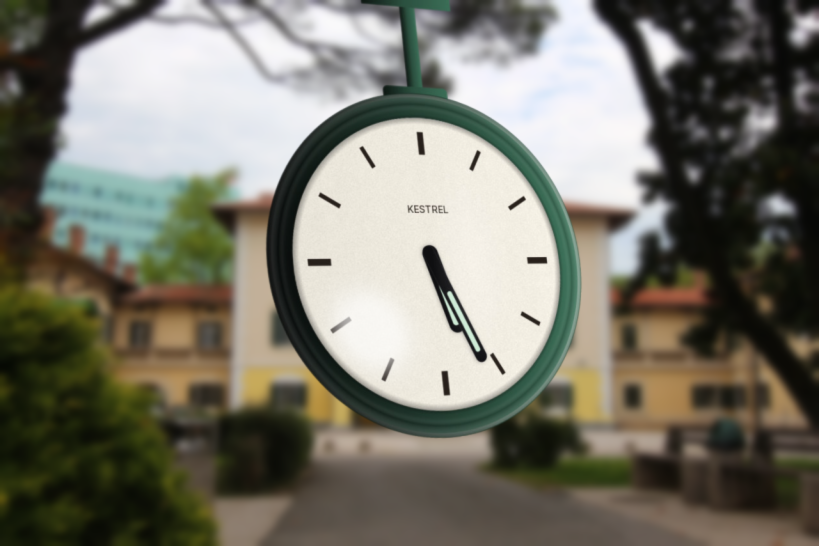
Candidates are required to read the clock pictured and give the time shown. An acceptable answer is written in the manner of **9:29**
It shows **5:26**
